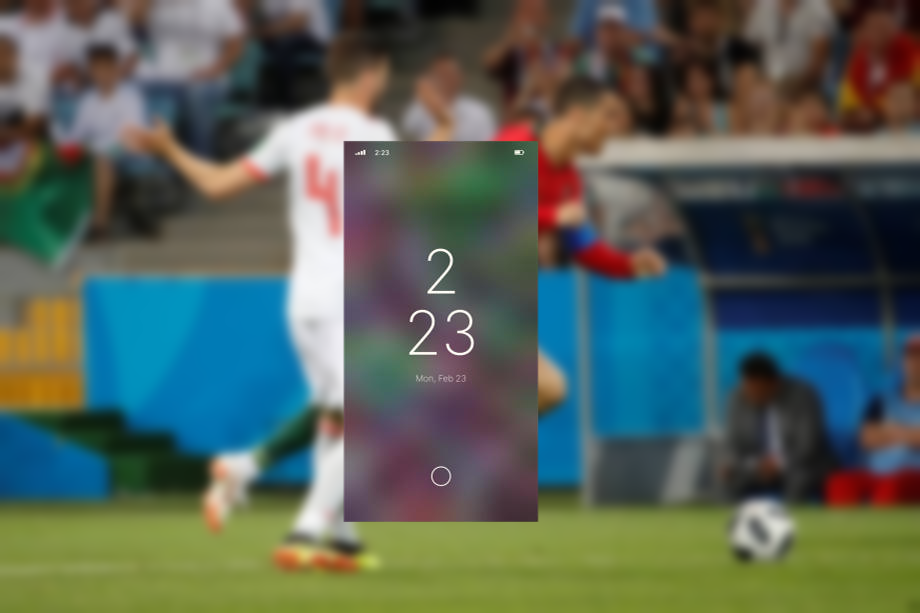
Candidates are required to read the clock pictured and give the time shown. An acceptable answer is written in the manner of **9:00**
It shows **2:23**
